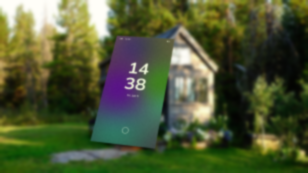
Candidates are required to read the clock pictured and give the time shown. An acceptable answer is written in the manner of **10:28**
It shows **14:38**
